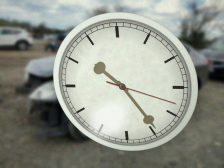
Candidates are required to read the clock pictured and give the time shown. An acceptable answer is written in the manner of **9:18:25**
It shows **10:24:18**
